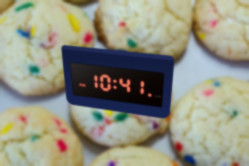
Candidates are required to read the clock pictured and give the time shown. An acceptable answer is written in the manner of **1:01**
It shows **10:41**
